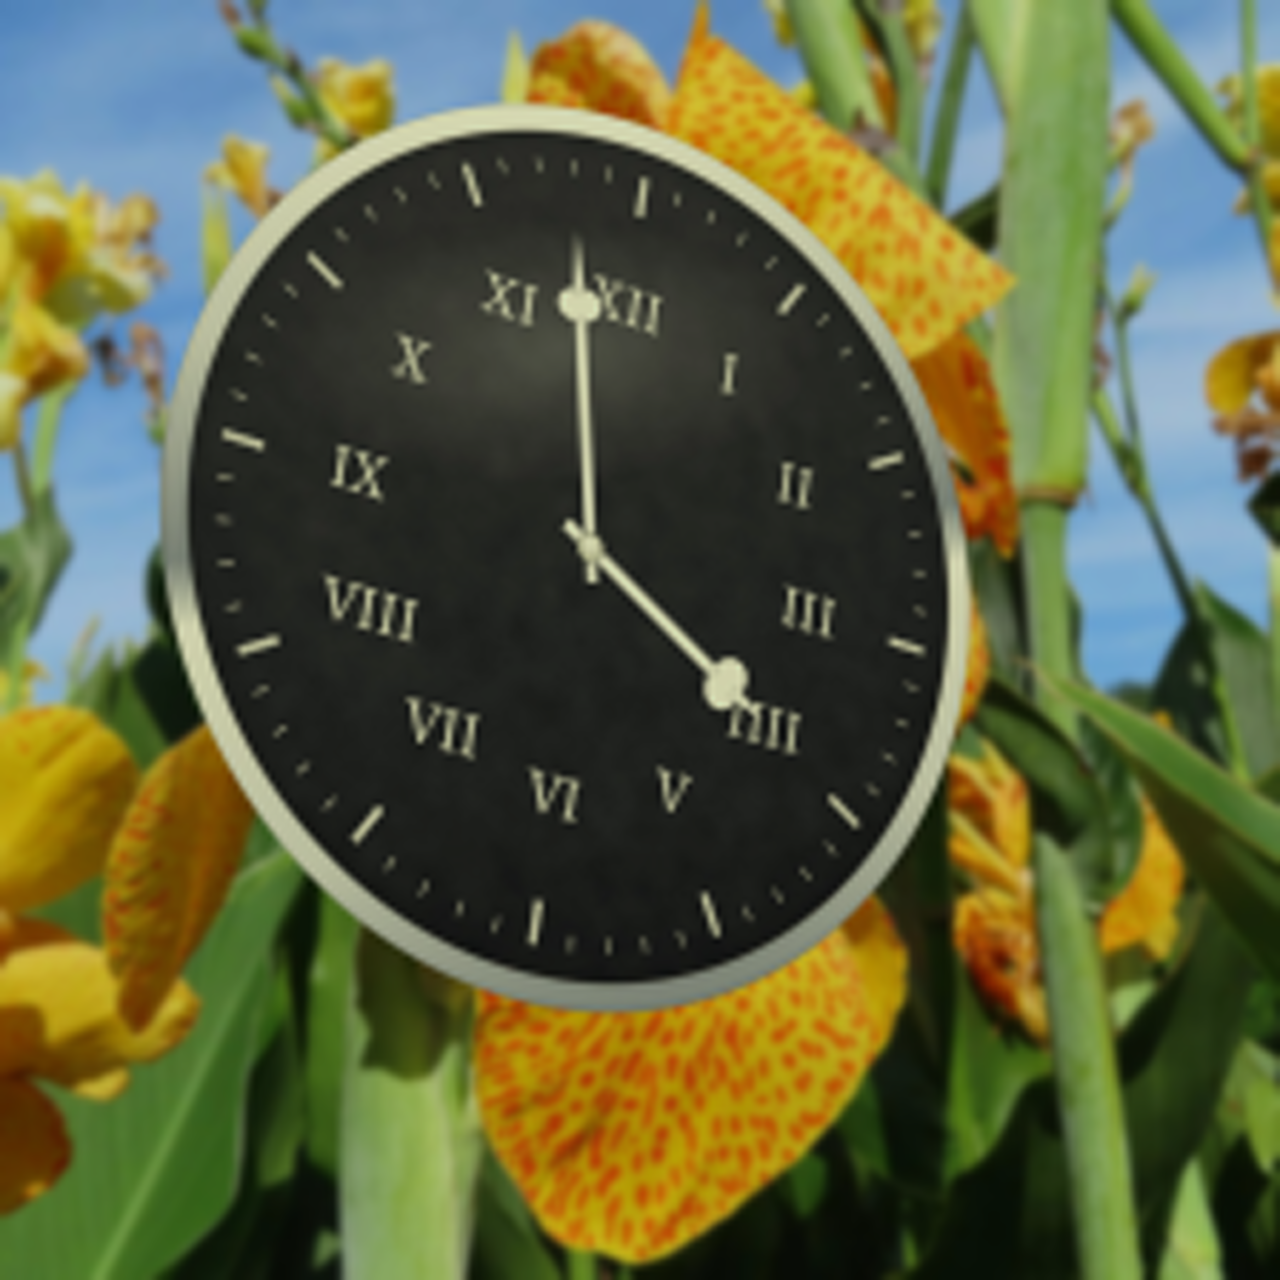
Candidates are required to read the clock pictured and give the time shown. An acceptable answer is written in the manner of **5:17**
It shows **3:58**
